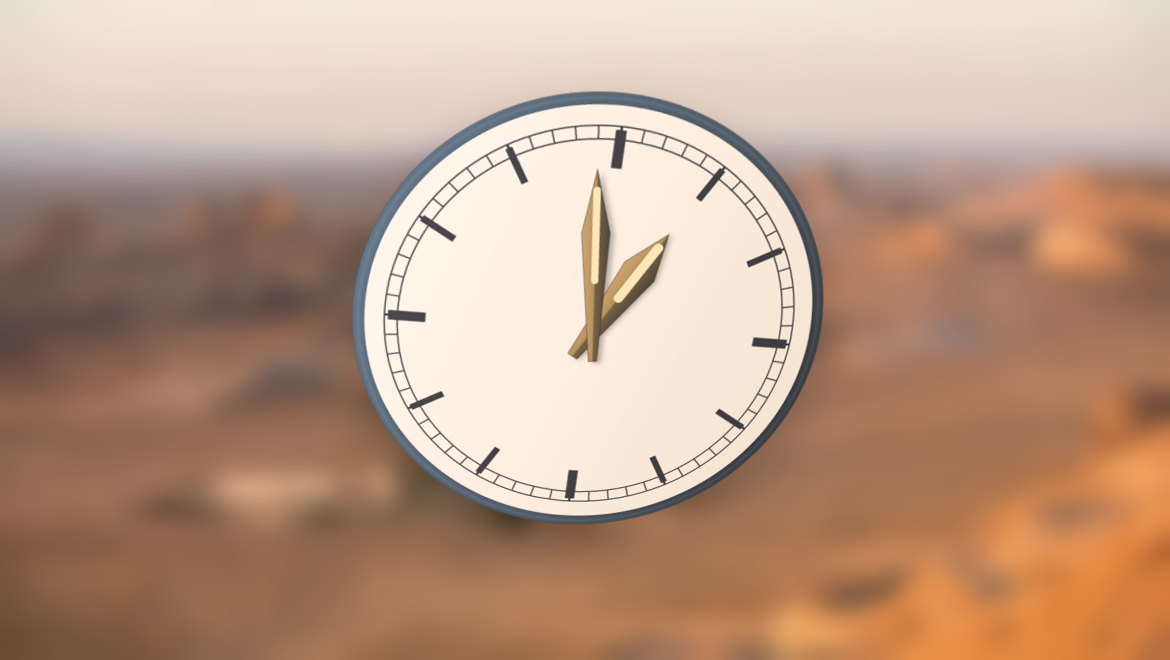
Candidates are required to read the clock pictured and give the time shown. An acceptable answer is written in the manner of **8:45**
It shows **12:59**
